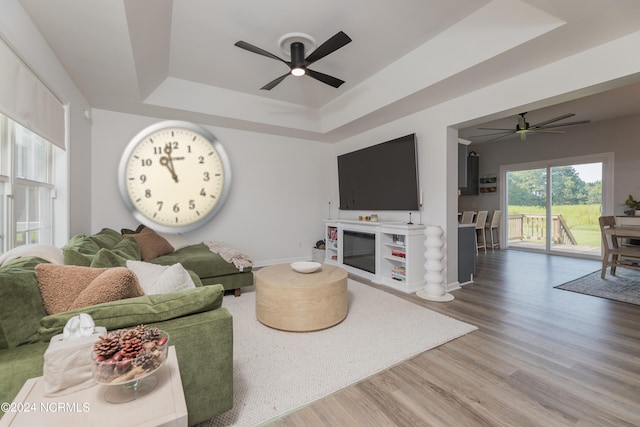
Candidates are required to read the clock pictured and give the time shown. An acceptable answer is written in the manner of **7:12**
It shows **10:58**
